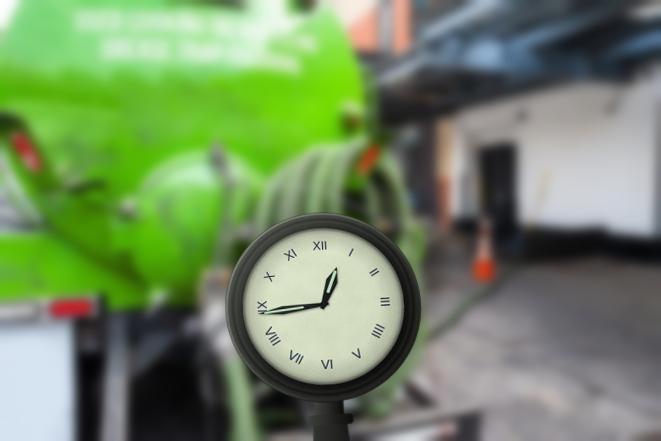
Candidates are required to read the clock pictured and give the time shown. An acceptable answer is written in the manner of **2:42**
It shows **12:44**
